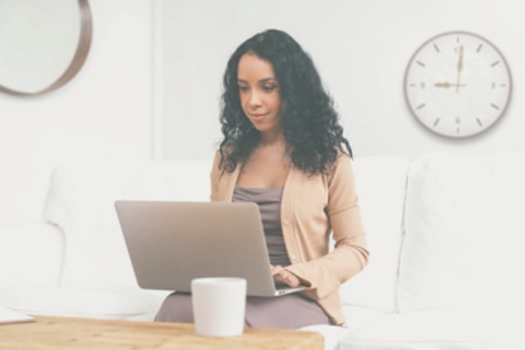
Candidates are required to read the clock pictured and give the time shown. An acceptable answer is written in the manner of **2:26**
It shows **9:01**
